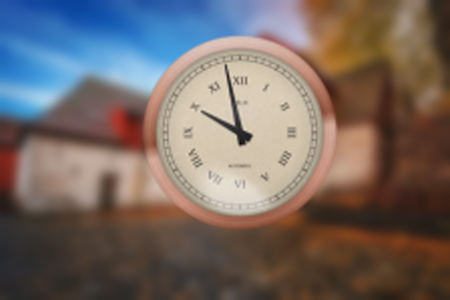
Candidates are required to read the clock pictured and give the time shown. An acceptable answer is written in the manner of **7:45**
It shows **9:58**
